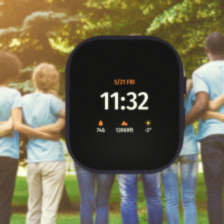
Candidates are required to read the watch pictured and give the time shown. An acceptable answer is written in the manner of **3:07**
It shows **11:32**
